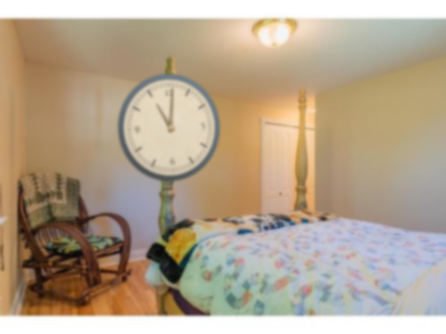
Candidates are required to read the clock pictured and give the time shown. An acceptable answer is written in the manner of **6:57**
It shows **11:01**
